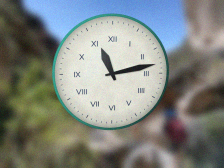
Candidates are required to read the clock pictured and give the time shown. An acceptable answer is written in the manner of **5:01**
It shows **11:13**
